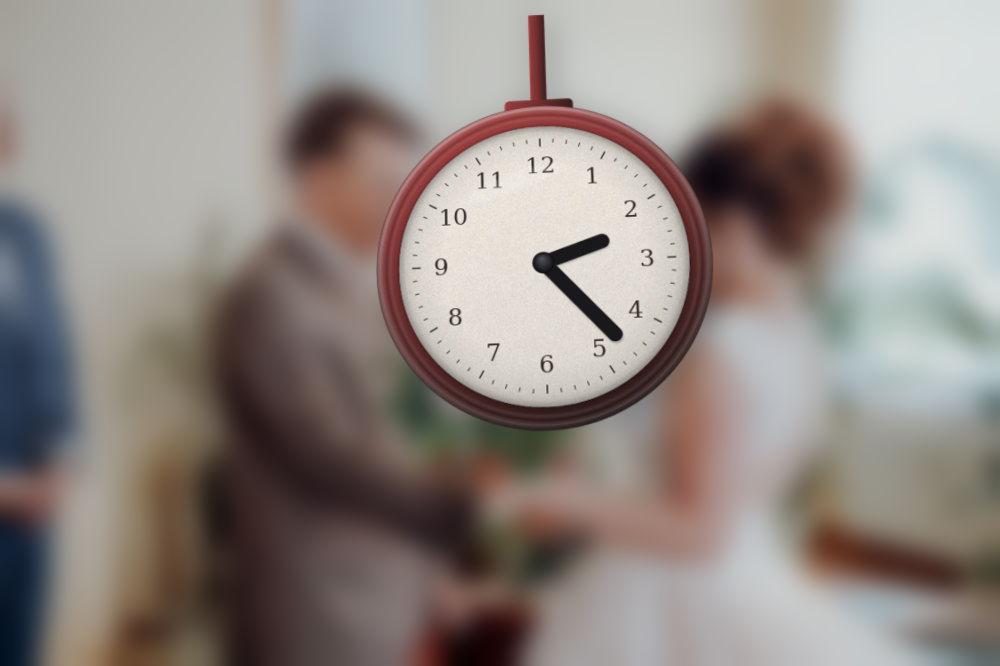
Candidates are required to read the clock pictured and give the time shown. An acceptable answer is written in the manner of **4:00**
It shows **2:23**
